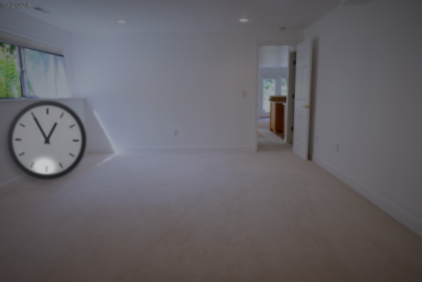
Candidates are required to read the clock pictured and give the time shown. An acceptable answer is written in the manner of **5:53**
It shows **12:55**
